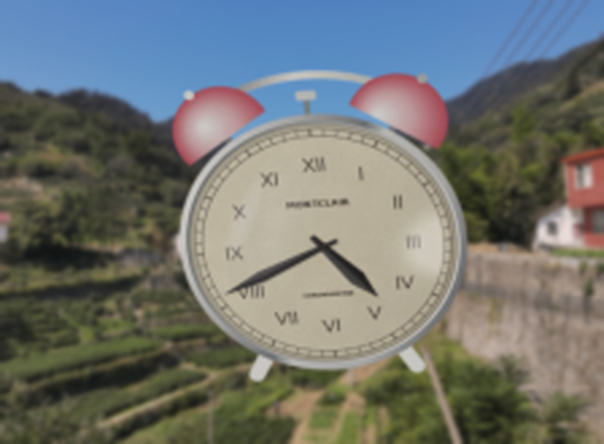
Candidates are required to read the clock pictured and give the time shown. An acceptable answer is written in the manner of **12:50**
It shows **4:41**
